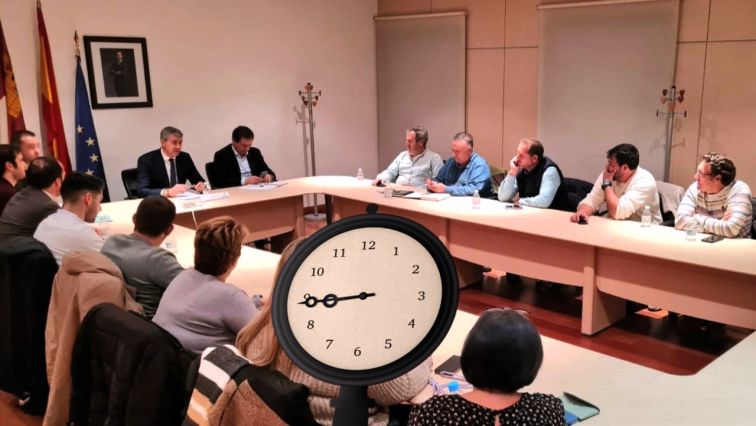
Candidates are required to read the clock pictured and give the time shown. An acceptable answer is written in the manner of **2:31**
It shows **8:44**
